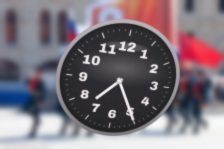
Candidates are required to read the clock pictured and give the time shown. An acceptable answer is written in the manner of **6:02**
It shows **7:25**
